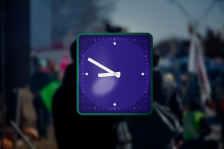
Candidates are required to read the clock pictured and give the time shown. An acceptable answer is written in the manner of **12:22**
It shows **8:50**
